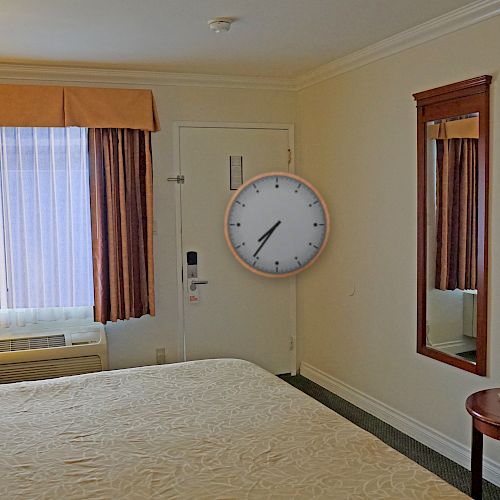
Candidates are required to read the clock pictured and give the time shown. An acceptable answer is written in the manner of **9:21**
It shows **7:36**
